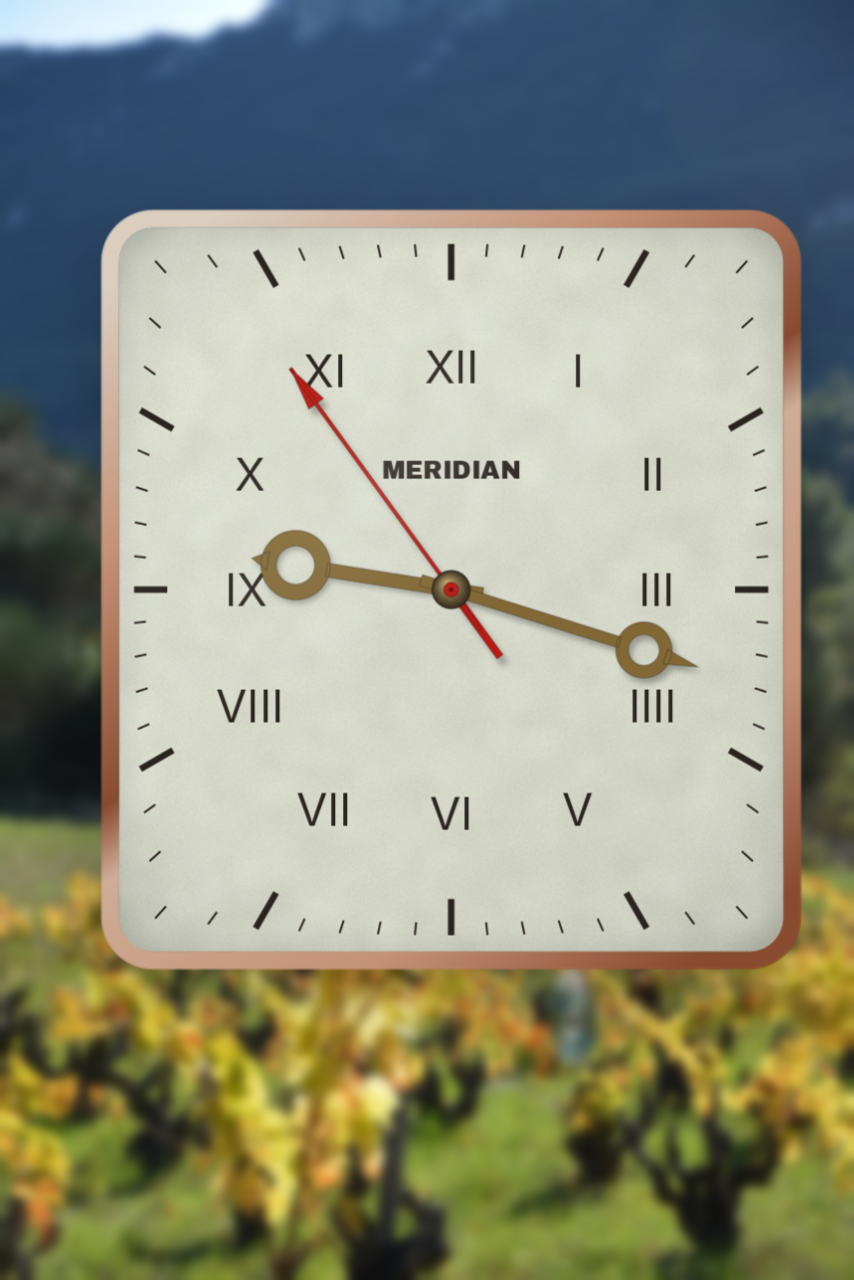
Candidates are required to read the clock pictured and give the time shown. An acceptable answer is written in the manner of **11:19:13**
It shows **9:17:54**
